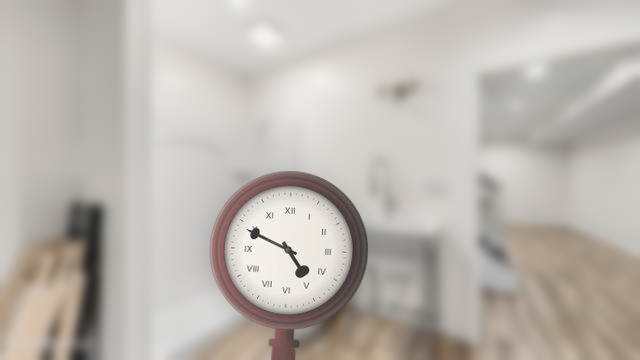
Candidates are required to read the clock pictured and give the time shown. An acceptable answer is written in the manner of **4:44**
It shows **4:49**
